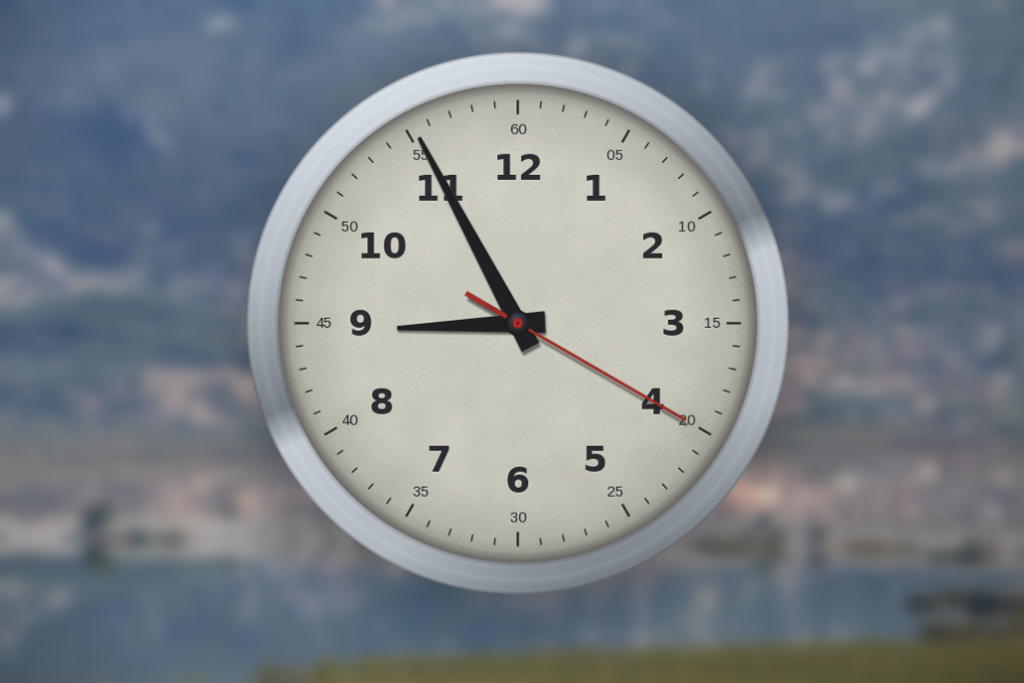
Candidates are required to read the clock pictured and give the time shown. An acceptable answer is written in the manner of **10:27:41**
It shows **8:55:20**
